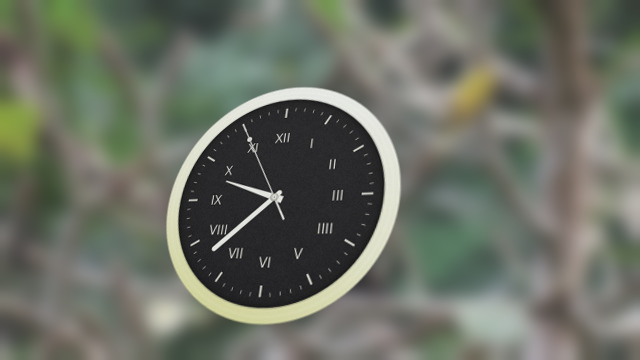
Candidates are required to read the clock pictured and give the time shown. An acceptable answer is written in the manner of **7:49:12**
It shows **9:37:55**
